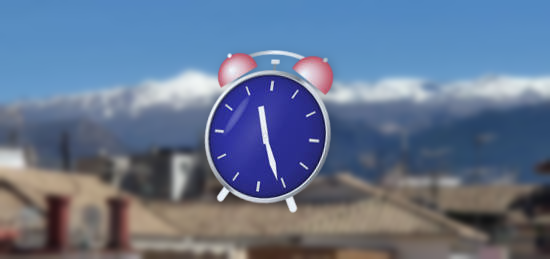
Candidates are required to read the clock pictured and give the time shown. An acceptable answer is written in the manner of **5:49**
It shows **11:26**
